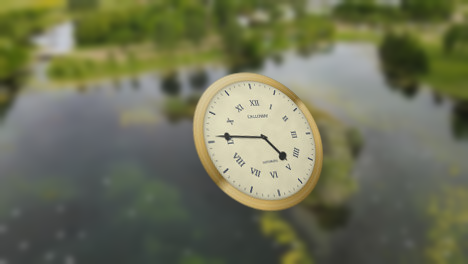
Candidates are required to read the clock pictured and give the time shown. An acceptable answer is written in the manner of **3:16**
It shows **4:46**
